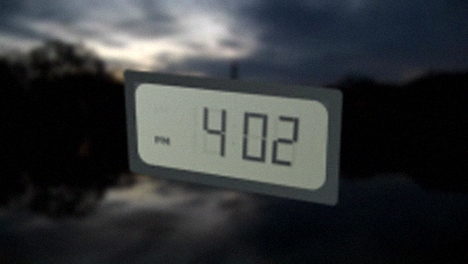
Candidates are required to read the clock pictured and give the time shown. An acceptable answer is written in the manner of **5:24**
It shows **4:02**
